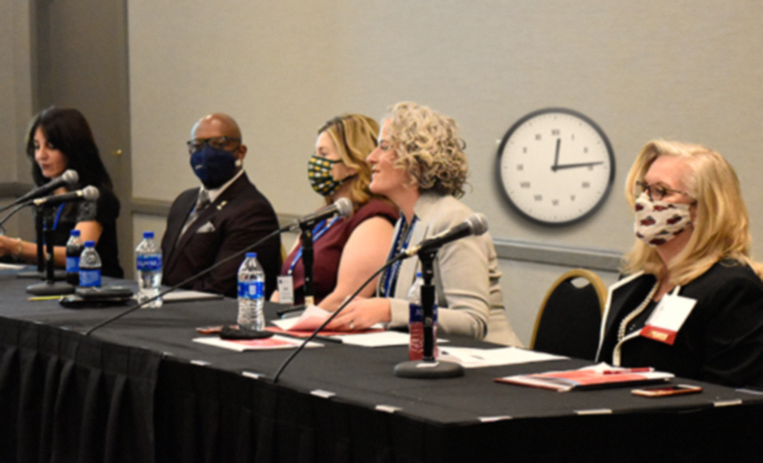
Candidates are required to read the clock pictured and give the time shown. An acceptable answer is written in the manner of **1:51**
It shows **12:14**
